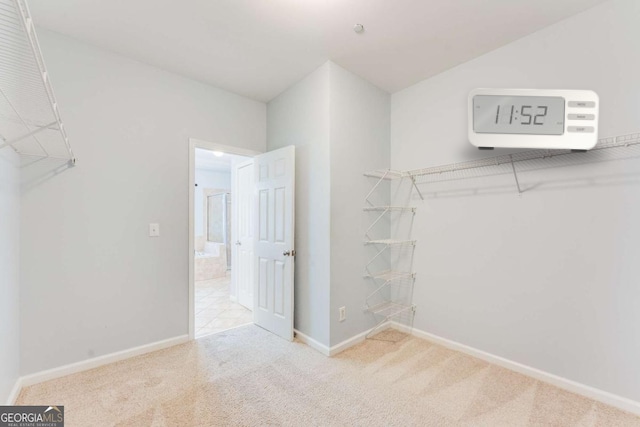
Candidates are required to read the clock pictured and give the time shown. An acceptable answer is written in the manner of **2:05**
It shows **11:52**
